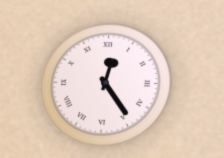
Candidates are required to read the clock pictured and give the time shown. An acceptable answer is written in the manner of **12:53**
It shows **12:24**
